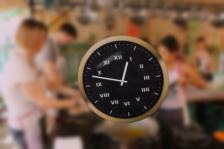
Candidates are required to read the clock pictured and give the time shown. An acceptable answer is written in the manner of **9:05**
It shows **12:48**
